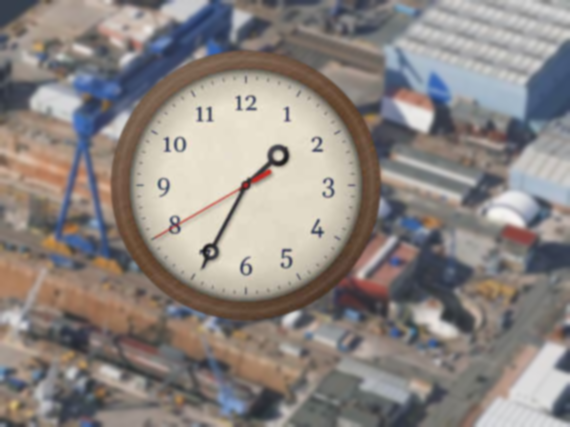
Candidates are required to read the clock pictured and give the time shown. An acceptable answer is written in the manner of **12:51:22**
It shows **1:34:40**
